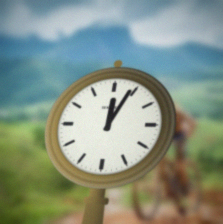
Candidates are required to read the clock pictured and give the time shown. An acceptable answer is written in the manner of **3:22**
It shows **12:04**
